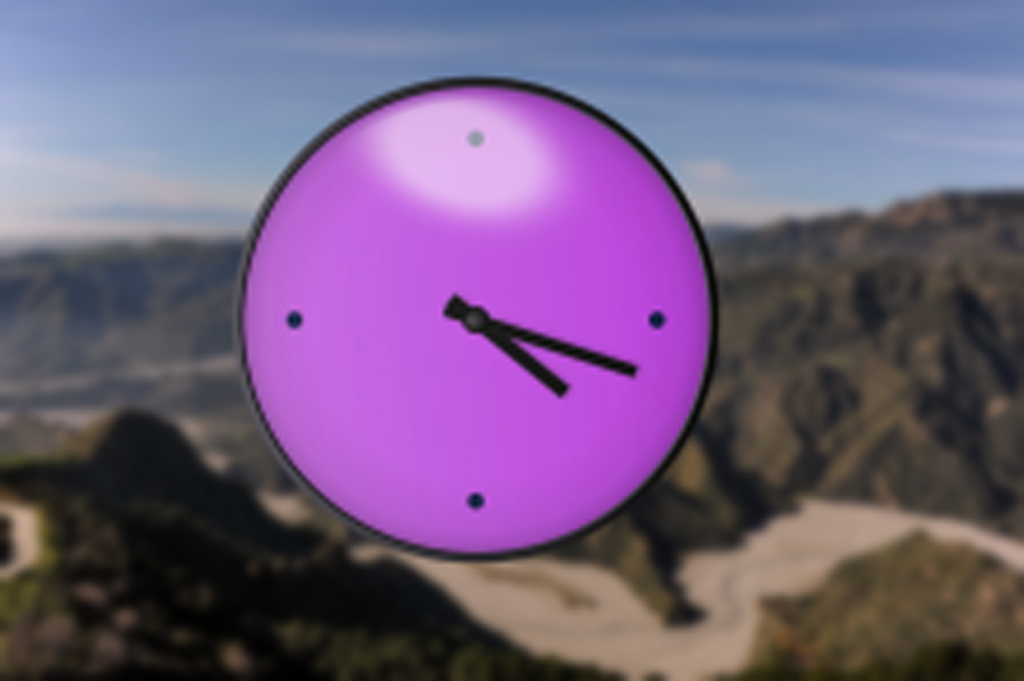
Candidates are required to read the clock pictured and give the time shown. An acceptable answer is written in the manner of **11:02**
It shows **4:18**
